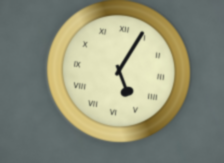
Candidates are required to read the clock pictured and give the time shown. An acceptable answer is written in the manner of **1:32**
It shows **5:04**
